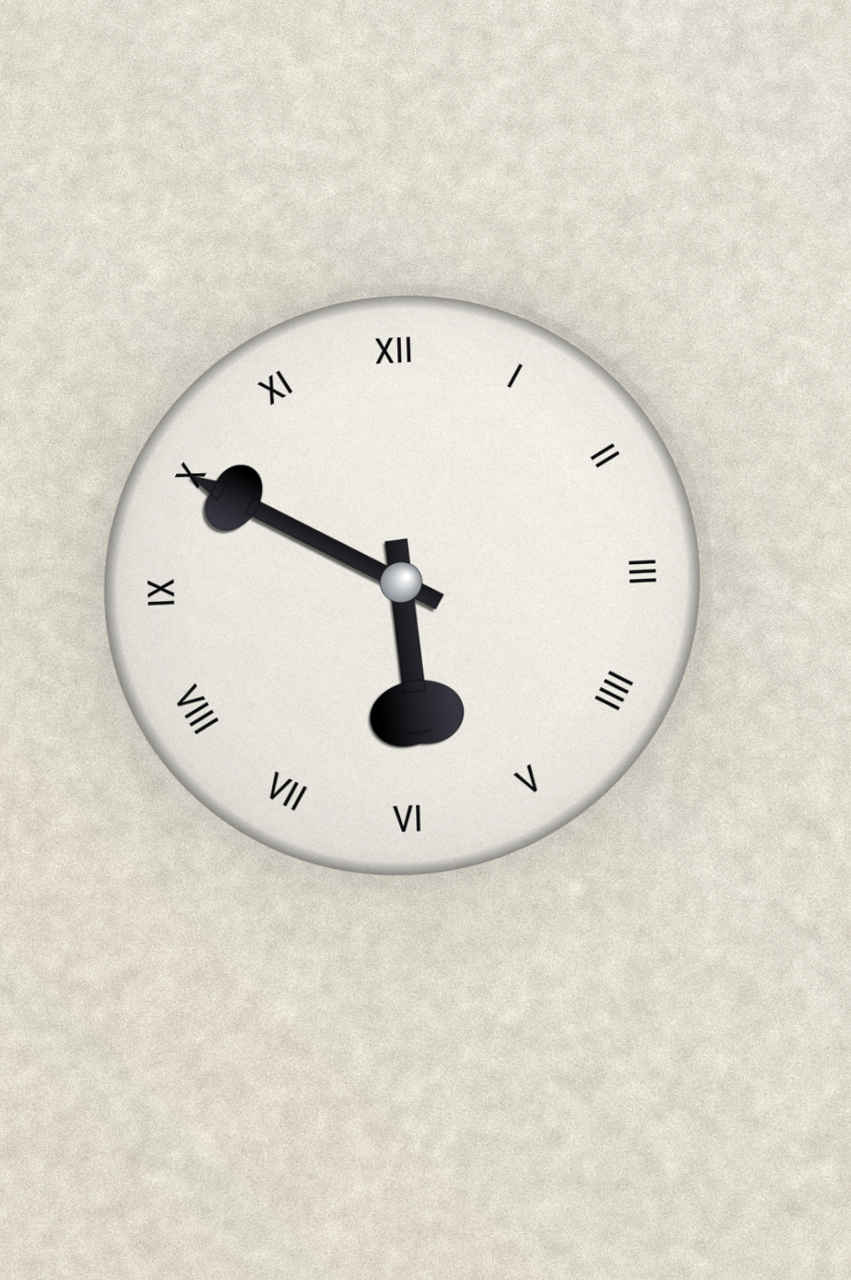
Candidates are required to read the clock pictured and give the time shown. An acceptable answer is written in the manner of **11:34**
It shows **5:50**
